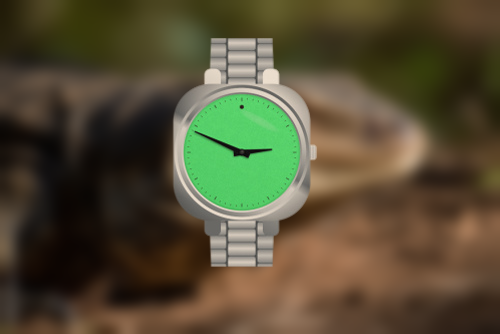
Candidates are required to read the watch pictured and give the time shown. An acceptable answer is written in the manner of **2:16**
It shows **2:49**
